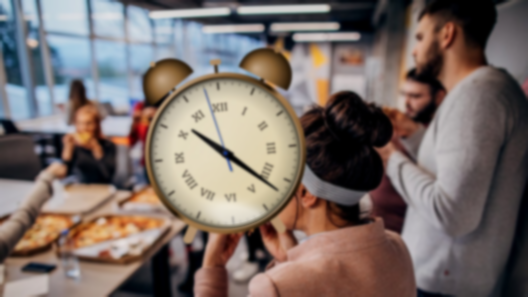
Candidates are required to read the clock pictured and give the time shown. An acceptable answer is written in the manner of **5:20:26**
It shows **10:21:58**
